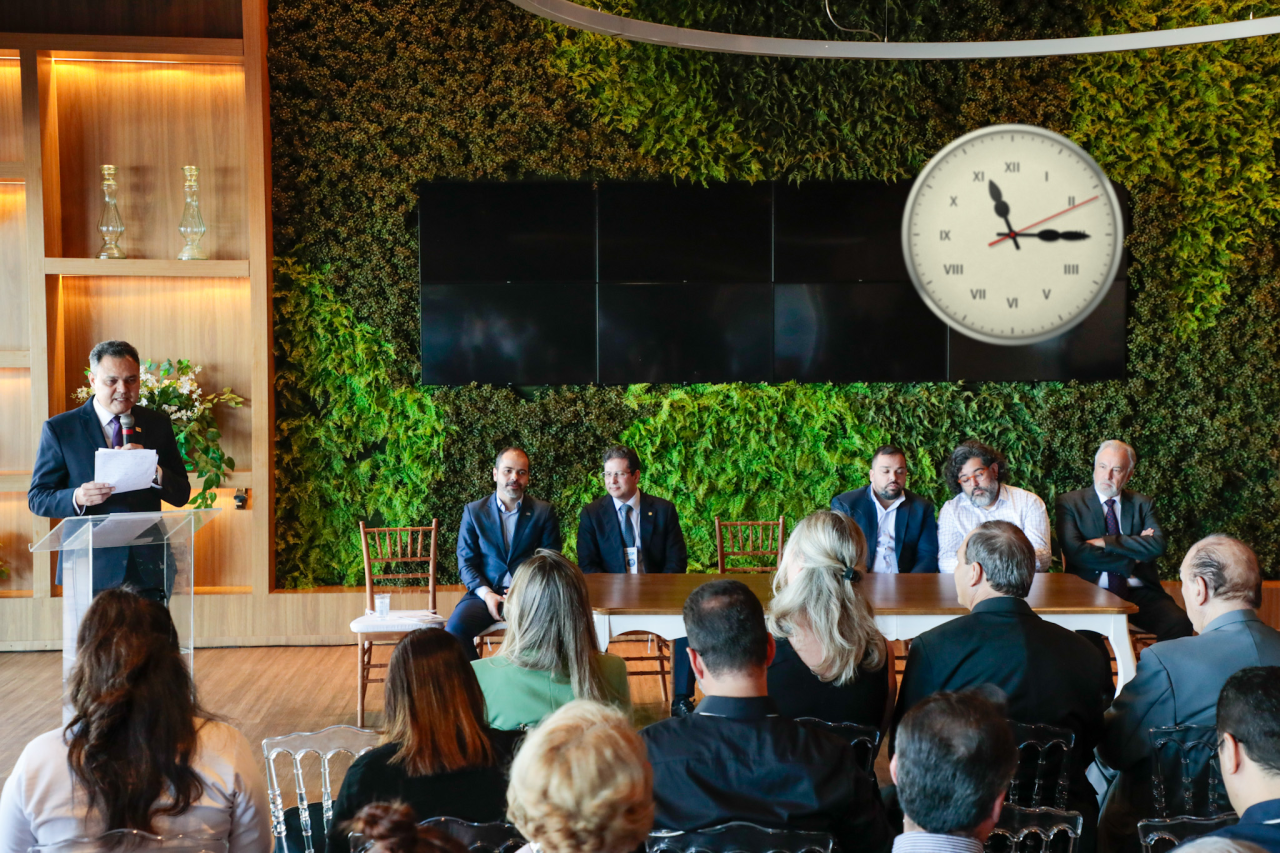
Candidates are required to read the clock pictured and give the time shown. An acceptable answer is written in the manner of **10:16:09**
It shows **11:15:11**
